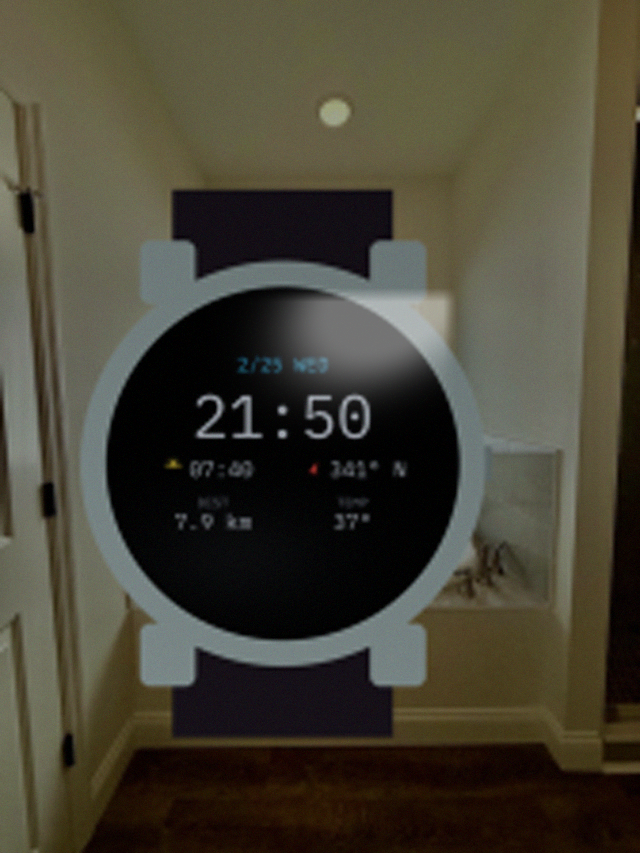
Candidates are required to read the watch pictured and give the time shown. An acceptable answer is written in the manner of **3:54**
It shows **21:50**
